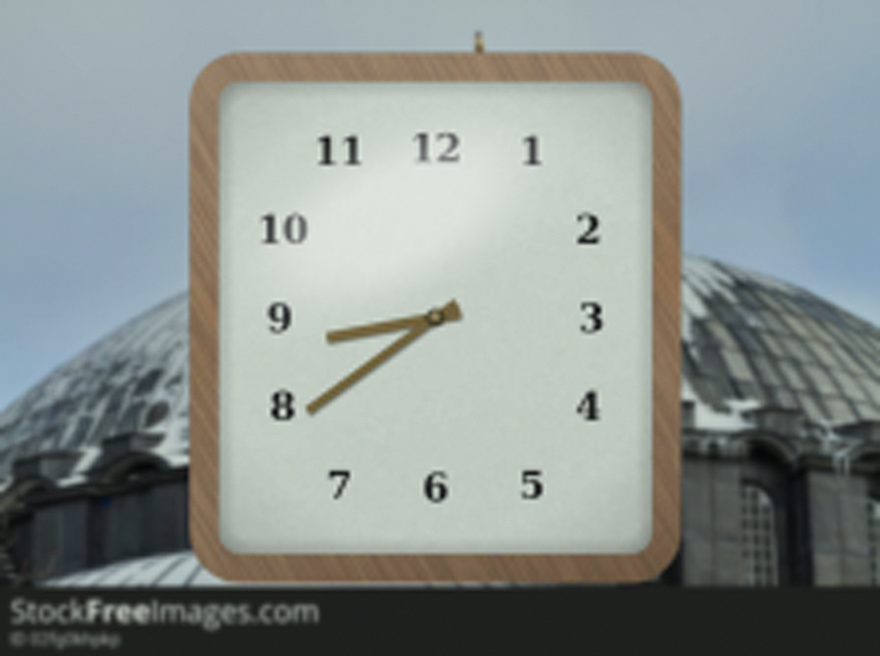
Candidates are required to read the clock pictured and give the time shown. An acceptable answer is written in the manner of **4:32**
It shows **8:39**
